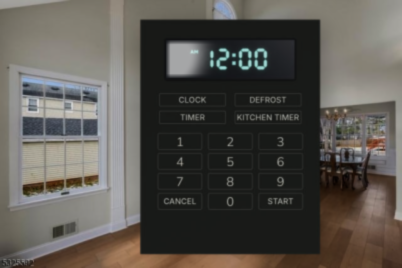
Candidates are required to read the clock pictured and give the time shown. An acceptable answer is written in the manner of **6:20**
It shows **12:00**
